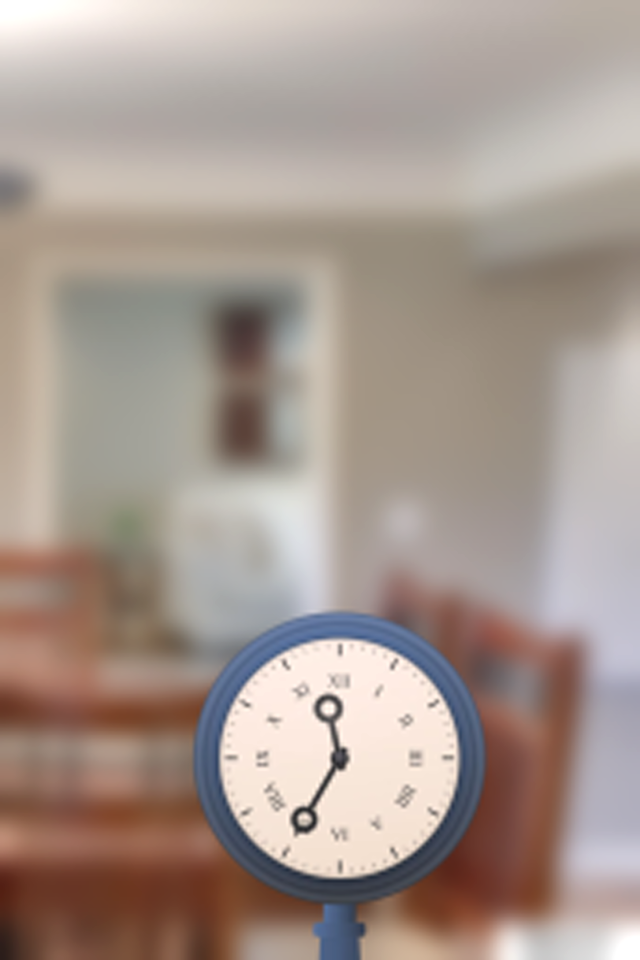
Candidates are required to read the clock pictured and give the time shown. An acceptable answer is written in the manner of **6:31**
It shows **11:35**
